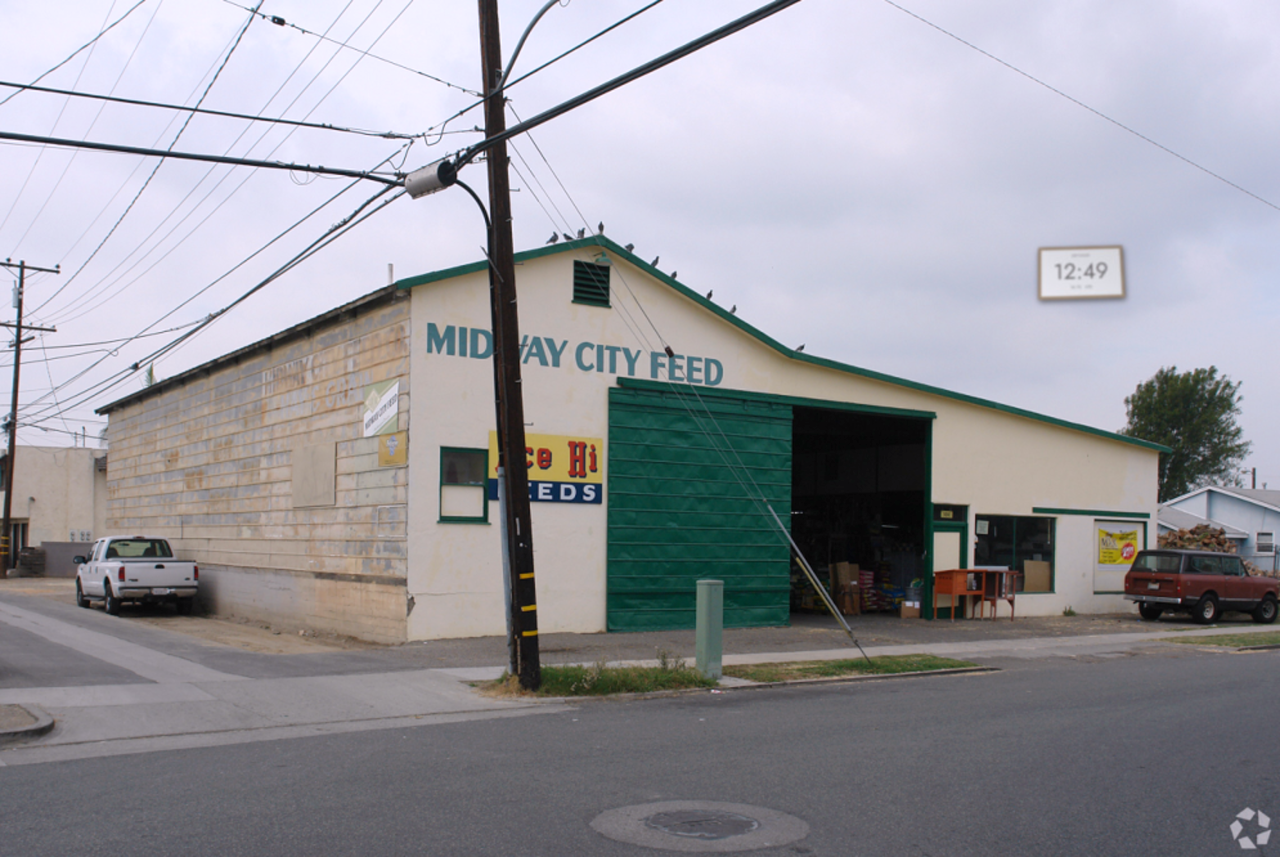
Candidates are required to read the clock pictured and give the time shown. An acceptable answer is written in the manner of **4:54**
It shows **12:49**
